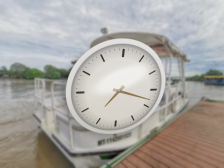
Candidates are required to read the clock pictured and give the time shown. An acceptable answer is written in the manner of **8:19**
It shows **7:18**
